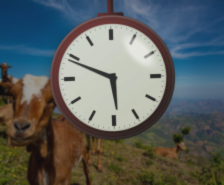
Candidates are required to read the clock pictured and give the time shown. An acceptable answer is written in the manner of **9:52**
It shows **5:49**
